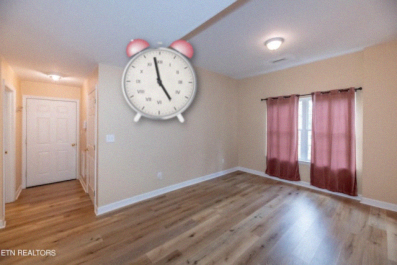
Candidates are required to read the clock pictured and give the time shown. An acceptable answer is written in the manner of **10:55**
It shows **4:58**
